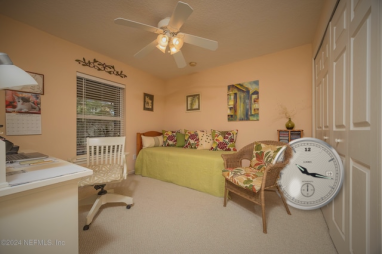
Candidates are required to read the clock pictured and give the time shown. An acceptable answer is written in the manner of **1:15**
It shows **10:17**
